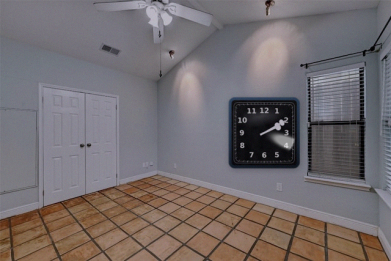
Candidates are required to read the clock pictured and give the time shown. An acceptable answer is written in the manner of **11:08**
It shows **2:10**
